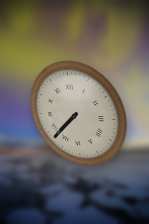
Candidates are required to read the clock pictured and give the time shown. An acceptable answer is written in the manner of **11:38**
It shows **7:38**
